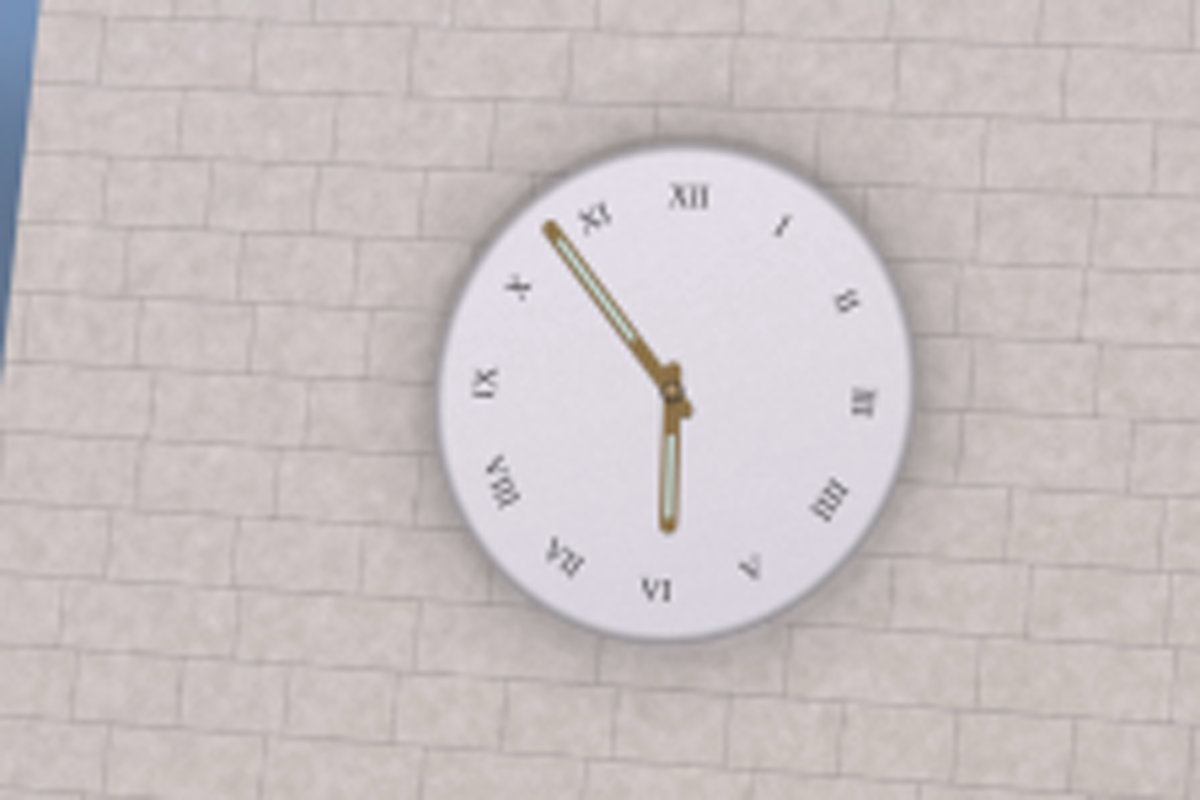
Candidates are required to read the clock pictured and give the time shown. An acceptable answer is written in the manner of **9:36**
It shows **5:53**
